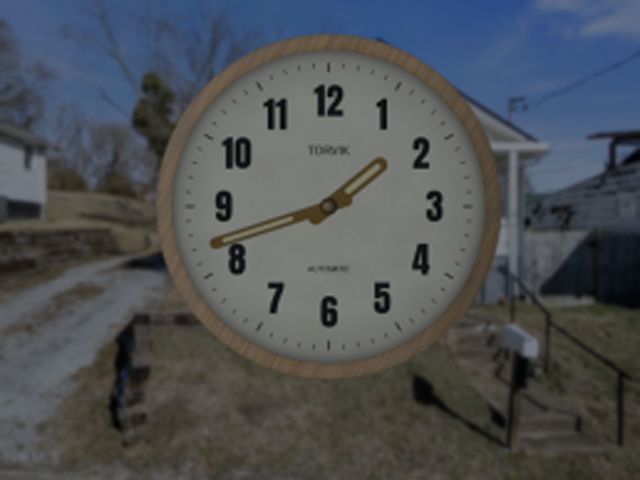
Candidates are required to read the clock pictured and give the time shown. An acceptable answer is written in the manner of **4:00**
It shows **1:42**
